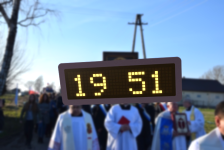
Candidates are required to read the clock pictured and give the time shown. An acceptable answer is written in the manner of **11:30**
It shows **19:51**
